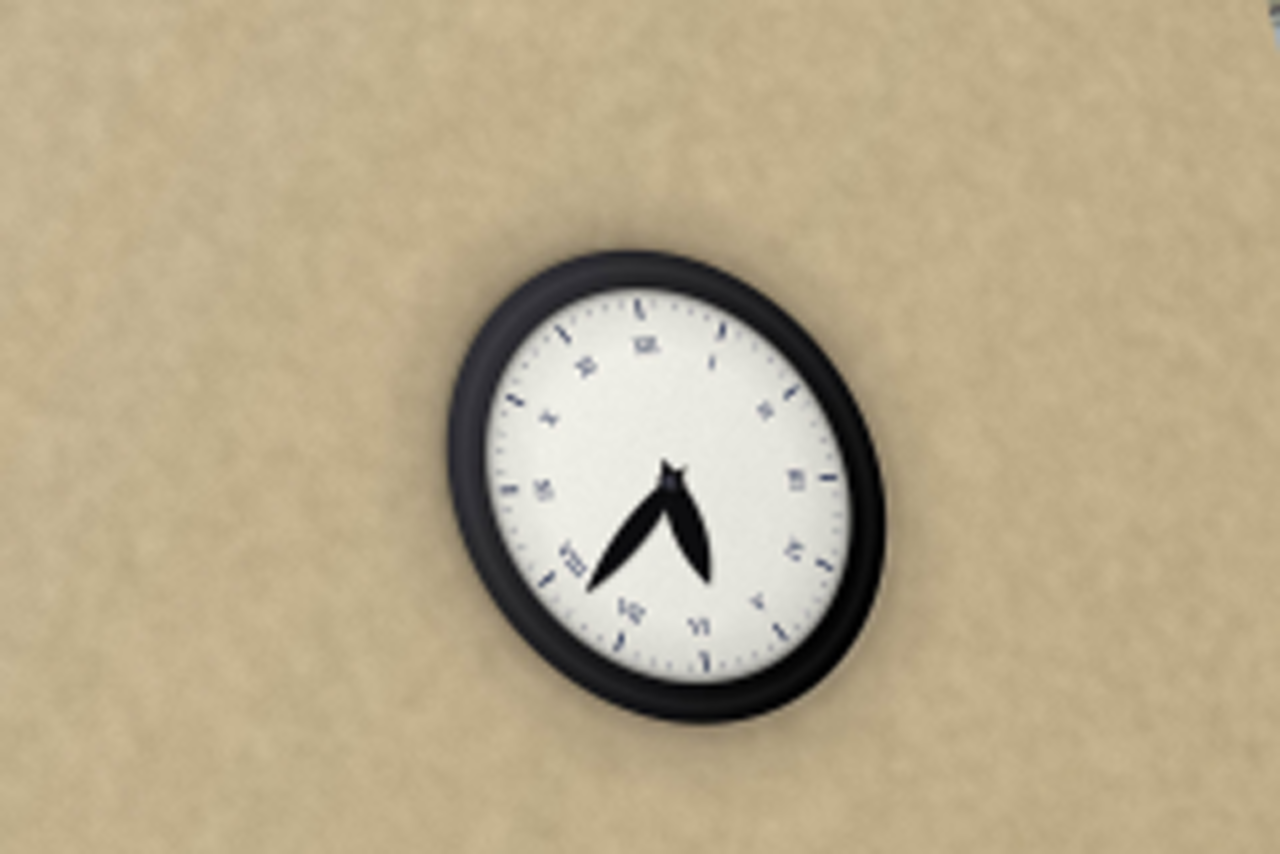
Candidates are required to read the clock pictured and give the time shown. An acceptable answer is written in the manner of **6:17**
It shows **5:38**
